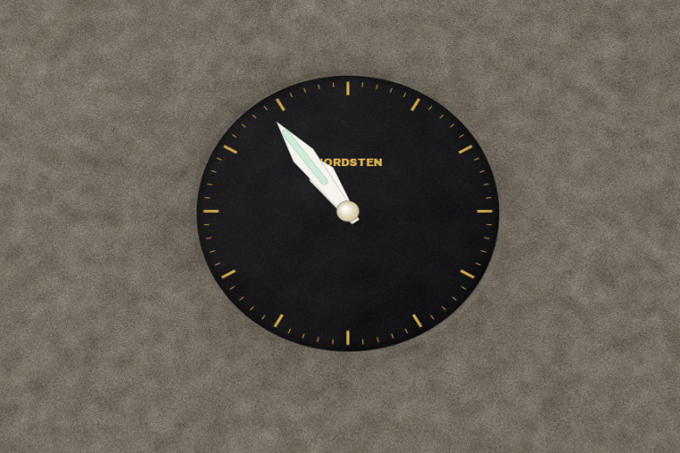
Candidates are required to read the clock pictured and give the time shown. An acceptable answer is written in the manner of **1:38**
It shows **10:54**
